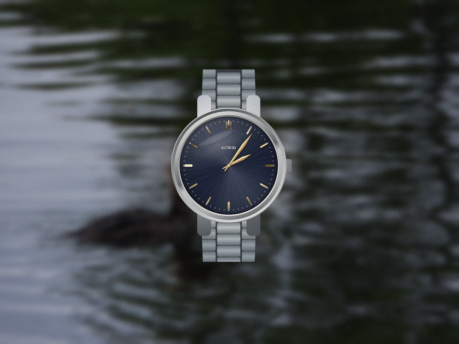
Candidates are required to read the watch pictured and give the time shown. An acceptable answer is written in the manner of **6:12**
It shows **2:06**
